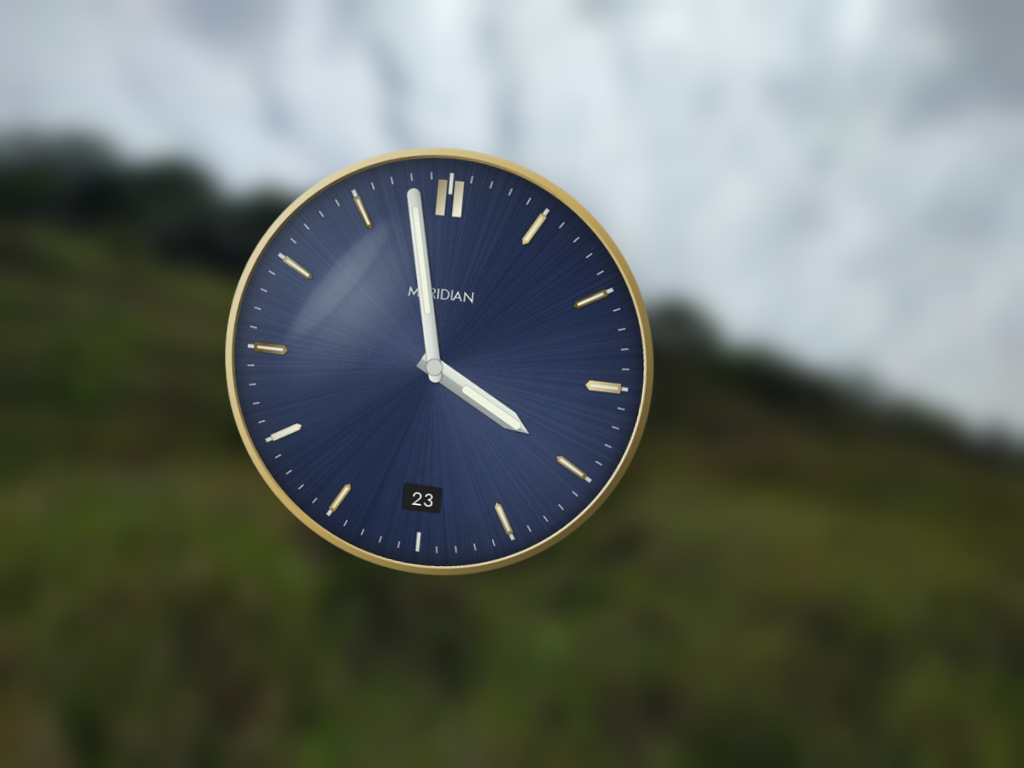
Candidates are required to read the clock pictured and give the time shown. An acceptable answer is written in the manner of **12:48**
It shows **3:58**
